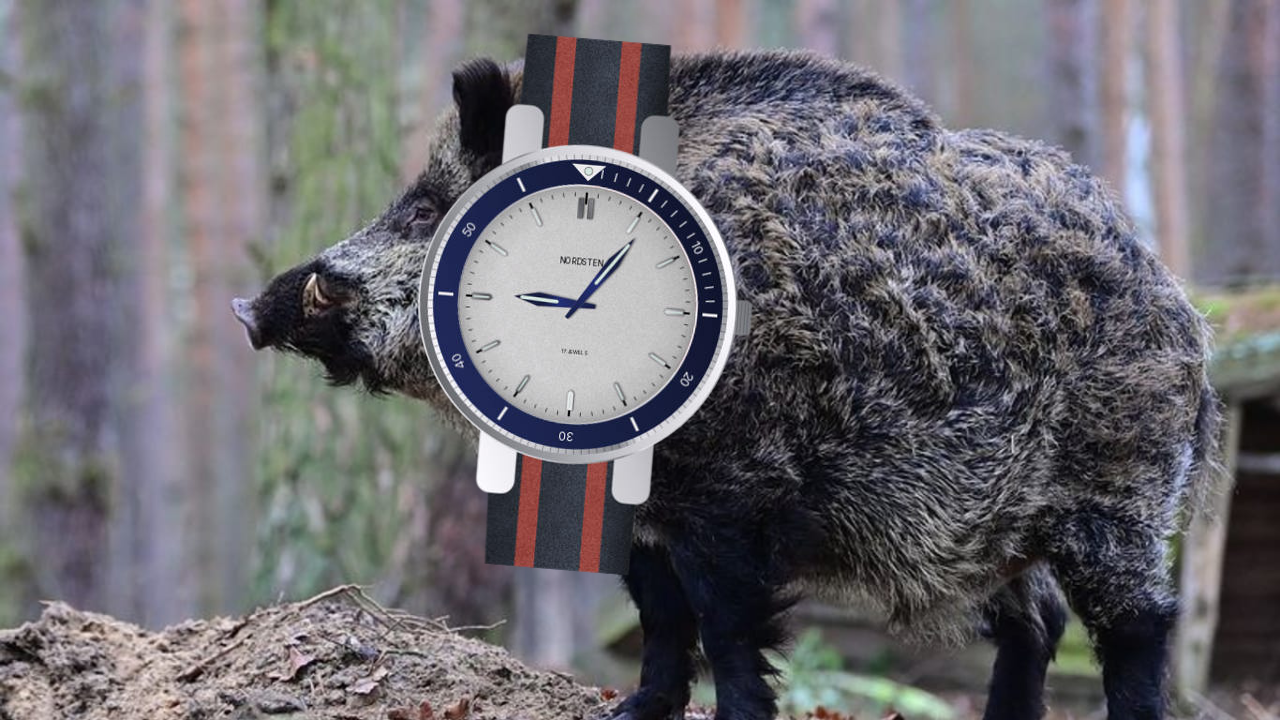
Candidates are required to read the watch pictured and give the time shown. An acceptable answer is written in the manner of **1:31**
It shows **9:06**
